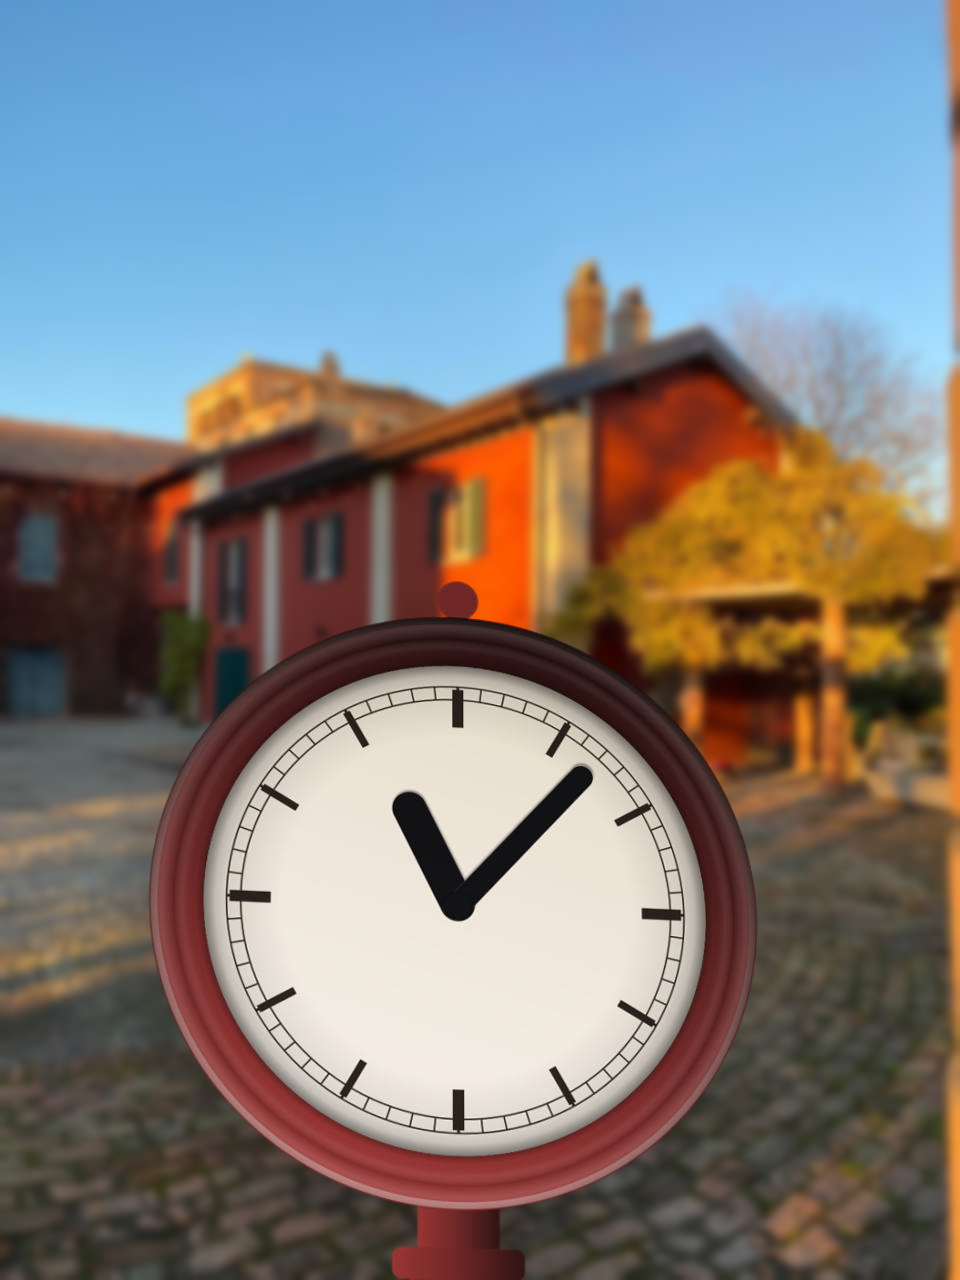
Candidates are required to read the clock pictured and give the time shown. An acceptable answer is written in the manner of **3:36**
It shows **11:07**
